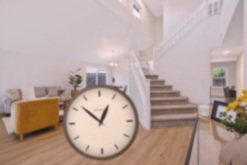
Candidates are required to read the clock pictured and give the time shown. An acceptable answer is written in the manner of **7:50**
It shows **12:52**
